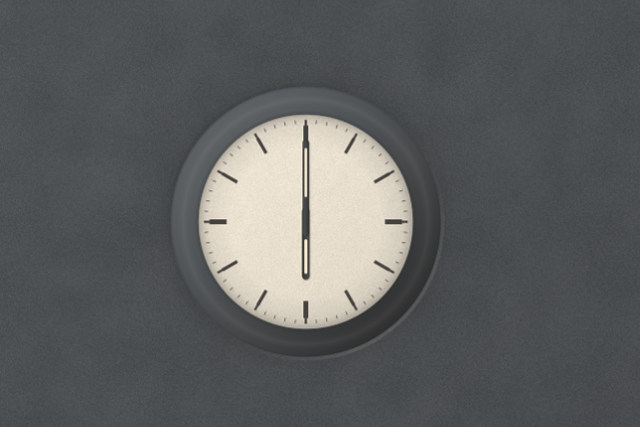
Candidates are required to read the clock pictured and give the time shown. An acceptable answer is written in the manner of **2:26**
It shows **6:00**
